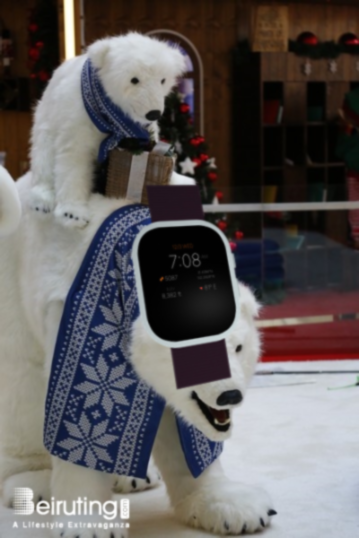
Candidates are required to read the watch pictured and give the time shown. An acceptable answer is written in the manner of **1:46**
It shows **7:08**
